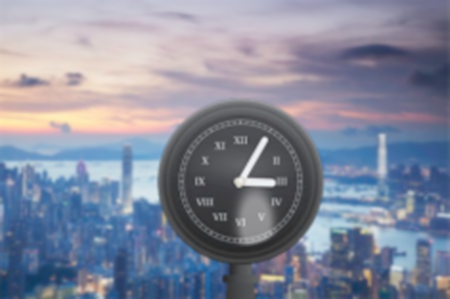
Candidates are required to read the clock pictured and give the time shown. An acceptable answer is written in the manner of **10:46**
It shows **3:05**
